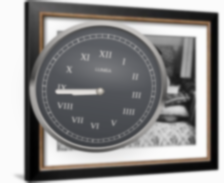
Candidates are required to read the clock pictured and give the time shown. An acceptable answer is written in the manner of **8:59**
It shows **8:44**
